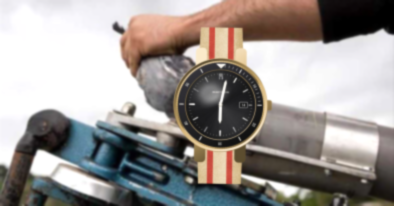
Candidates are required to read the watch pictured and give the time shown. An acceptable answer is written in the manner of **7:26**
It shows **6:02**
